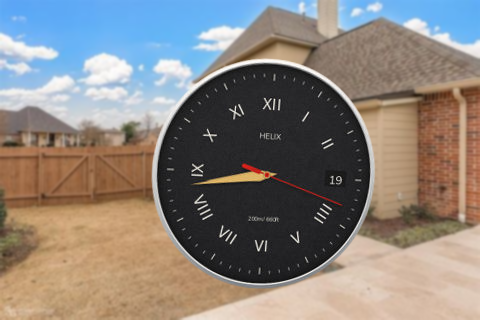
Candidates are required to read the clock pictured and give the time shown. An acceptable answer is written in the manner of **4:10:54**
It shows **8:43:18**
